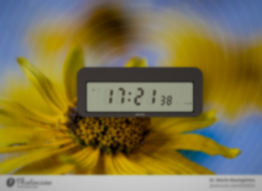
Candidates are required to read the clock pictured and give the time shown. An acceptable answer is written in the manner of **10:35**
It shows **17:21**
